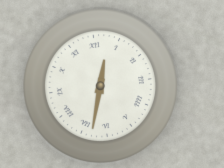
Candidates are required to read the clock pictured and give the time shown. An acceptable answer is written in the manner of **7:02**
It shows **12:33**
